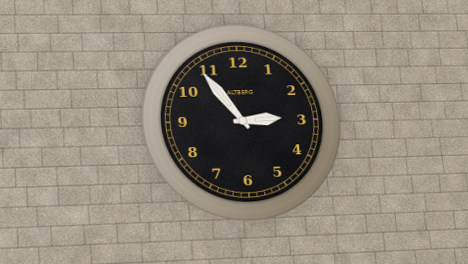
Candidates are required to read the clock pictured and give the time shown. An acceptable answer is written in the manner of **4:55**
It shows **2:54**
